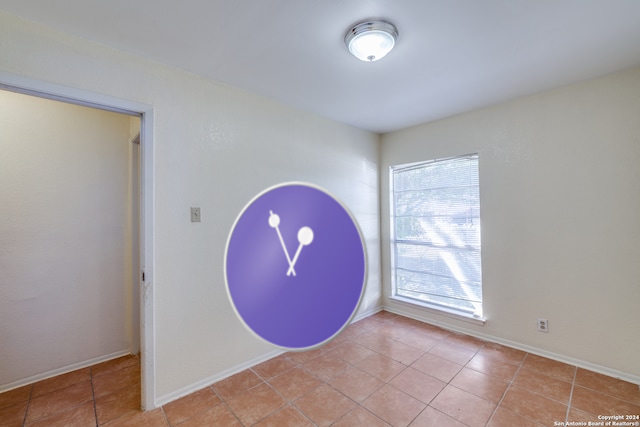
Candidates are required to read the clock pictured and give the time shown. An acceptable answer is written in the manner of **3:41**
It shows **12:56**
